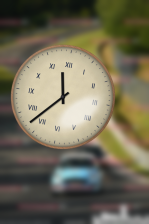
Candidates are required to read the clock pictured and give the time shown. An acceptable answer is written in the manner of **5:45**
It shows **11:37**
